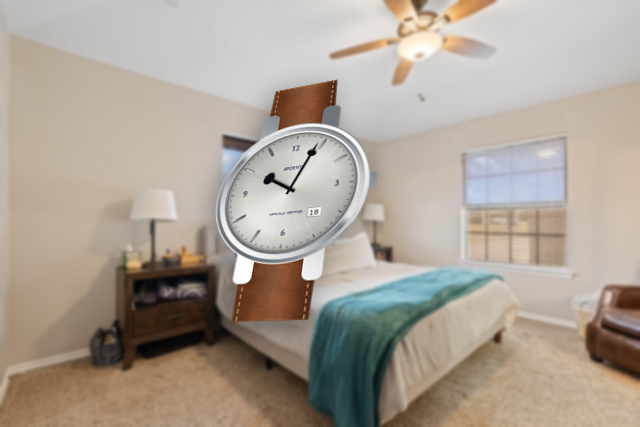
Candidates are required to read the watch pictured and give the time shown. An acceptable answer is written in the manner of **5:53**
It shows **10:04**
